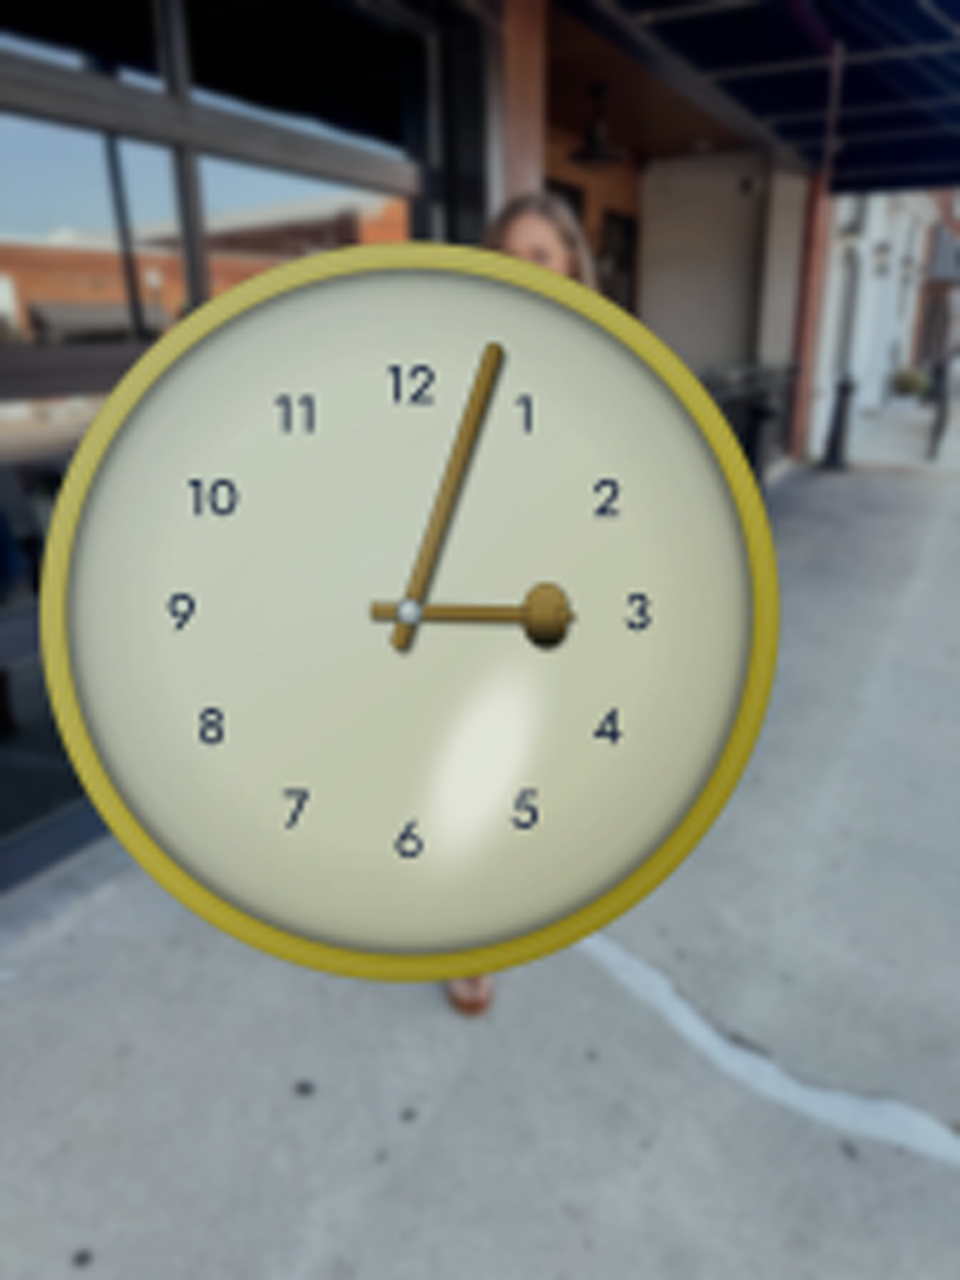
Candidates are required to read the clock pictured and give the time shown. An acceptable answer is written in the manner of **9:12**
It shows **3:03**
